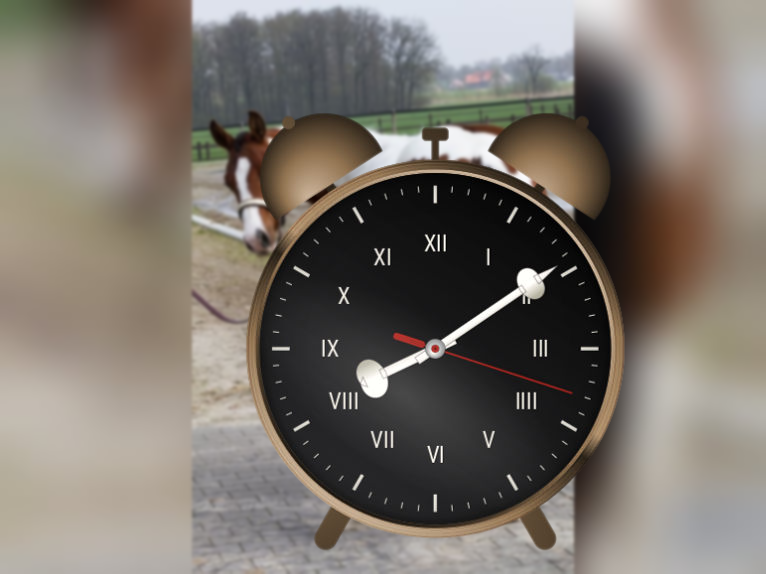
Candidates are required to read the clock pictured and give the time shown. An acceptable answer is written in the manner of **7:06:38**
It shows **8:09:18**
